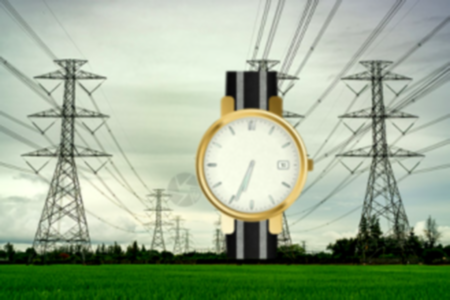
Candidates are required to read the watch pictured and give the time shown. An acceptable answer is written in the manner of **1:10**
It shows **6:34**
